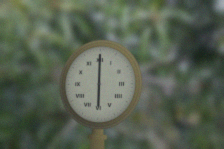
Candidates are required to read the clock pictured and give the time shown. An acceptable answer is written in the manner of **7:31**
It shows **6:00**
